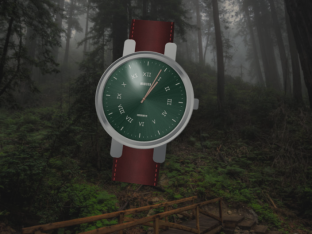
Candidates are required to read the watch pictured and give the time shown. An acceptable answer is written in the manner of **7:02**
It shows **1:04**
